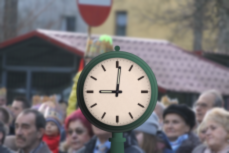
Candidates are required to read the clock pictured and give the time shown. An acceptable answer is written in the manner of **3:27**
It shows **9:01**
